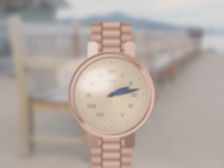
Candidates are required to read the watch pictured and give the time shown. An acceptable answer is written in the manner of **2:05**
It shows **2:13**
